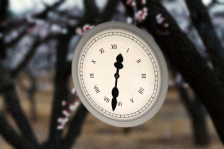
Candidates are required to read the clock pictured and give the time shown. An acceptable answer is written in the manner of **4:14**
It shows **12:32**
